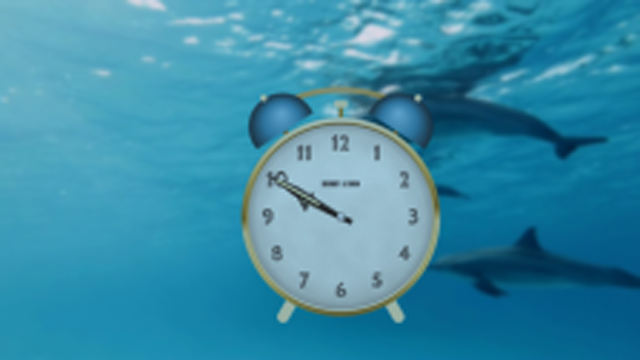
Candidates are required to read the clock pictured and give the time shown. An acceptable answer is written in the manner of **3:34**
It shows **9:50**
